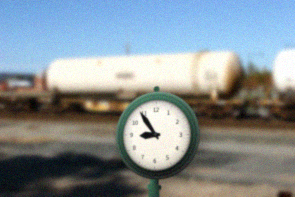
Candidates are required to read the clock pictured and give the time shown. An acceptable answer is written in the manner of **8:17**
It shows **8:54**
